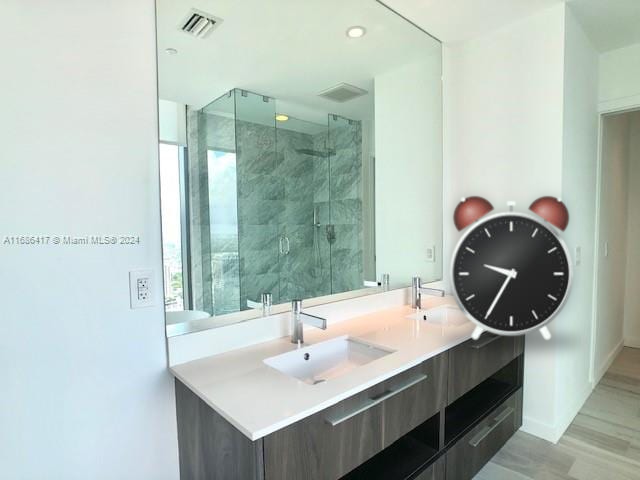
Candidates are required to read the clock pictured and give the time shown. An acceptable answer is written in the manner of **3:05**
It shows **9:35**
